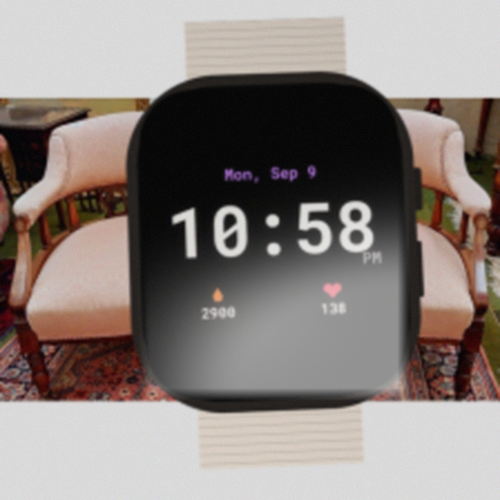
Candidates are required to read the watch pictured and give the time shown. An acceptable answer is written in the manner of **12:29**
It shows **10:58**
